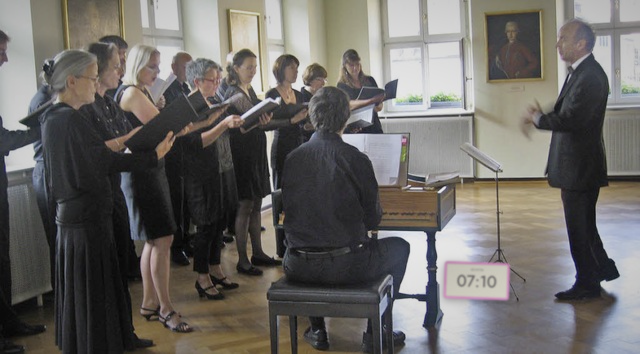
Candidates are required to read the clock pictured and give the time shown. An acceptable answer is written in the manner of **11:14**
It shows **7:10**
